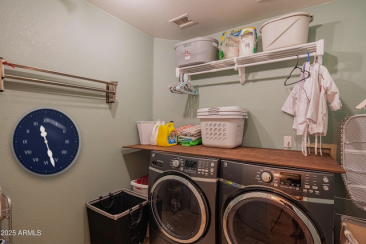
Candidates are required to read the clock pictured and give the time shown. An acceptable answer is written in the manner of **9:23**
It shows **11:27**
